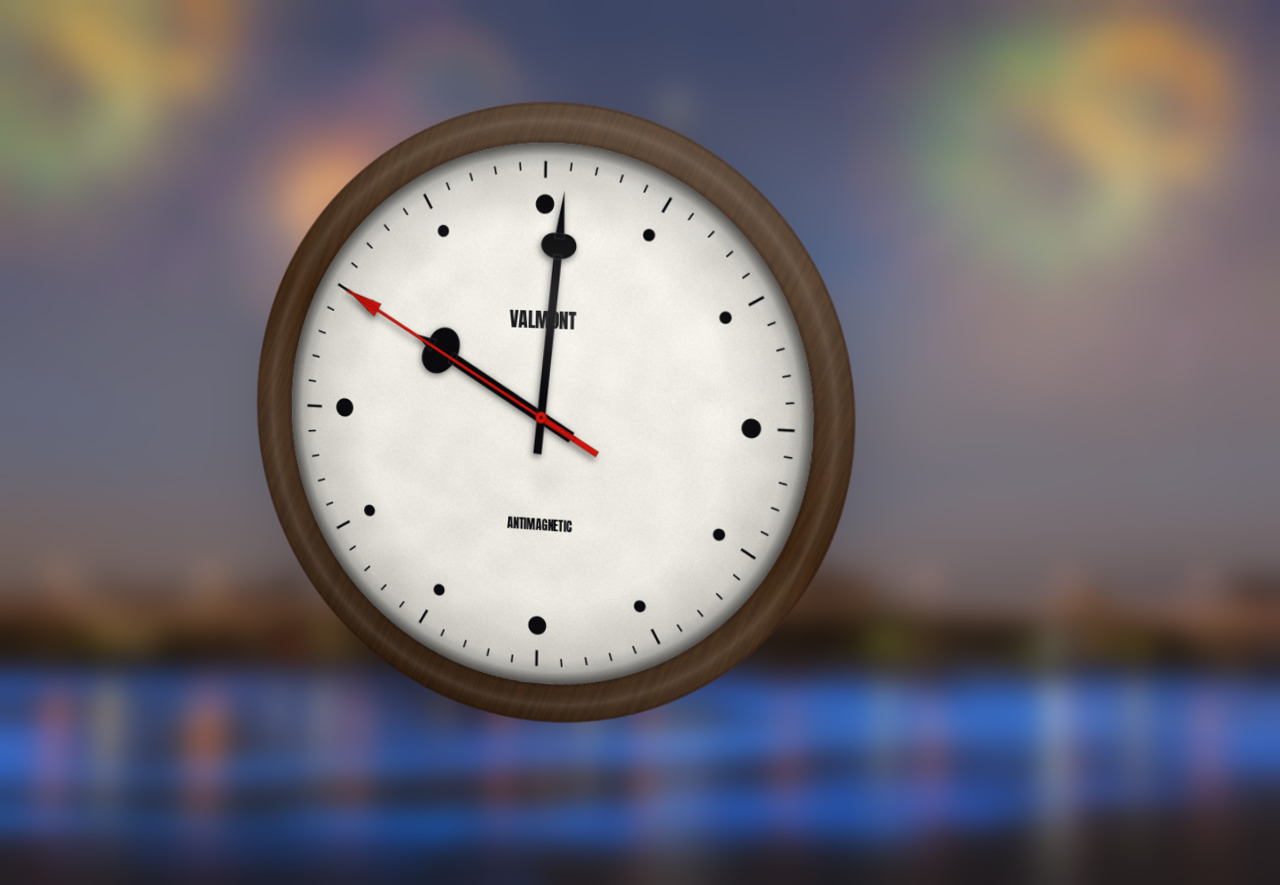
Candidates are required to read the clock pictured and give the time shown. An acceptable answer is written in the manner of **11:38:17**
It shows **10:00:50**
